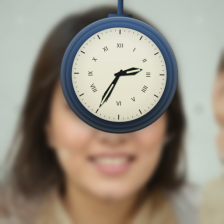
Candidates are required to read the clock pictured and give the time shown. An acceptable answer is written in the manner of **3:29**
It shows **2:35**
